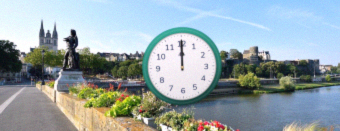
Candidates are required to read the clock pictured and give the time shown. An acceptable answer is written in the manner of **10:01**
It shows **12:00**
